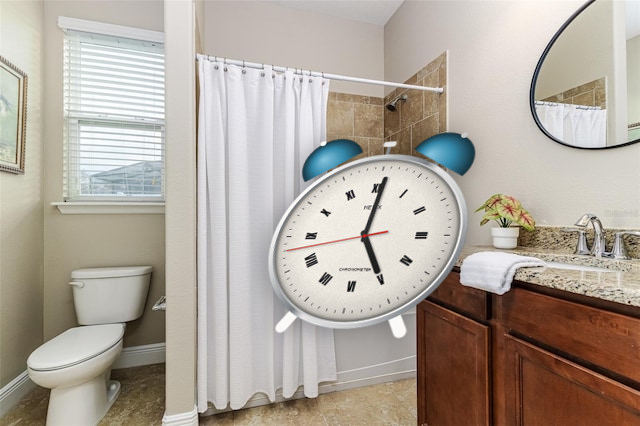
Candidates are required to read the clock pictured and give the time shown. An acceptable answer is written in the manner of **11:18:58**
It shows **5:00:43**
